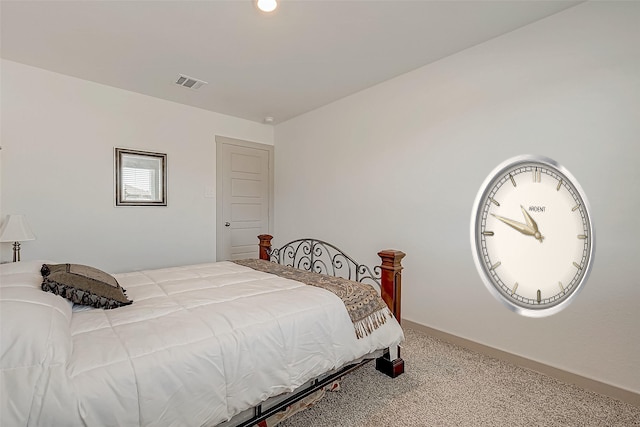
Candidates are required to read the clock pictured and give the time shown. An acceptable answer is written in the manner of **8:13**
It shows **10:48**
